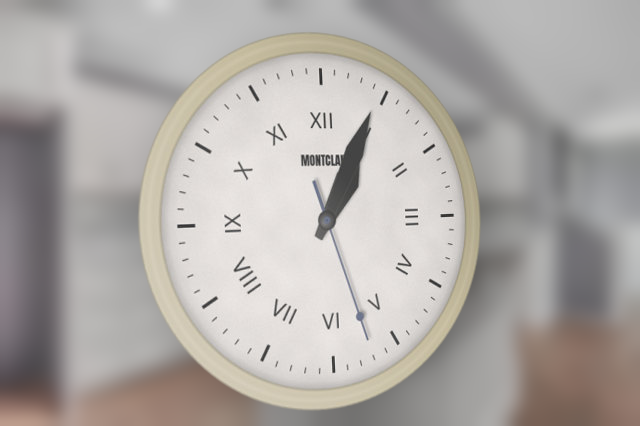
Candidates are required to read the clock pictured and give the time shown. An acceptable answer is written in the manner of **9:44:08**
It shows **1:04:27**
